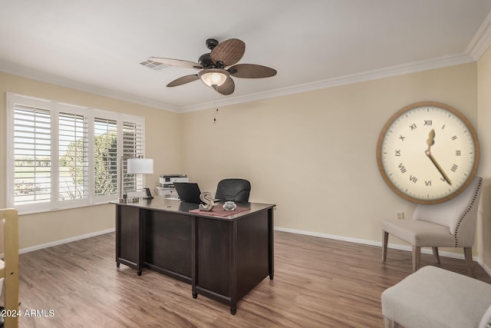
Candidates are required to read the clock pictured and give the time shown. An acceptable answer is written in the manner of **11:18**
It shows **12:24**
